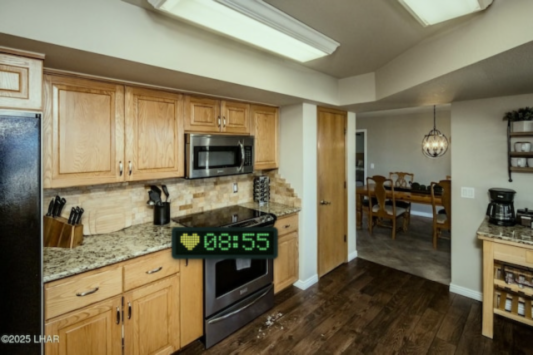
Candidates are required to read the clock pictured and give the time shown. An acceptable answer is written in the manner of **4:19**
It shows **8:55**
